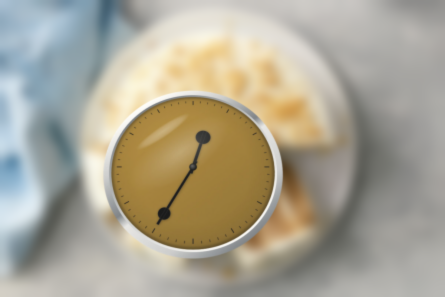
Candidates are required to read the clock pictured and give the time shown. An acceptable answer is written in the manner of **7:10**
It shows **12:35**
